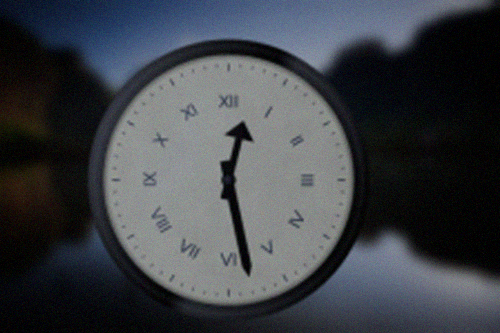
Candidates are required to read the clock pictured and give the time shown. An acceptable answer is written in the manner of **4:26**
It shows **12:28**
